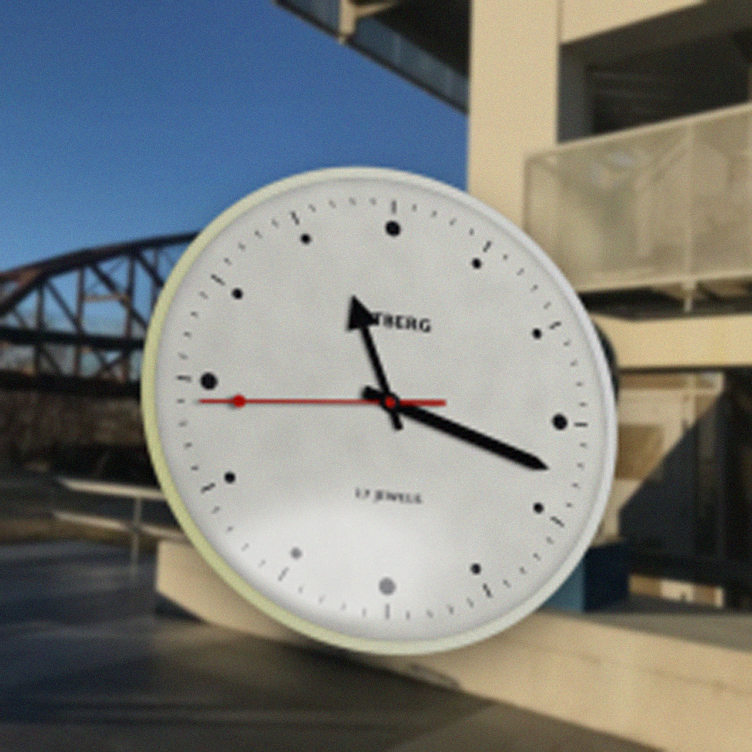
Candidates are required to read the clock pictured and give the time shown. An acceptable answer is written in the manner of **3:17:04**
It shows **11:17:44**
